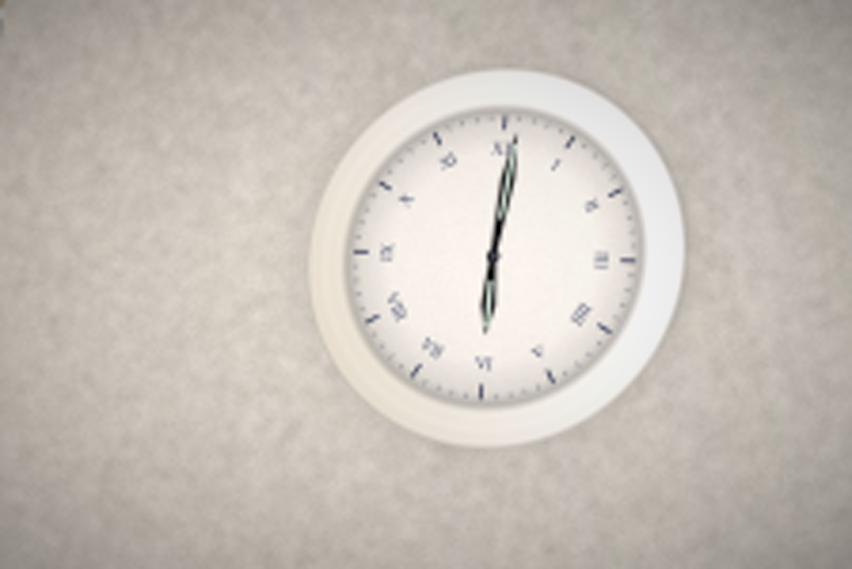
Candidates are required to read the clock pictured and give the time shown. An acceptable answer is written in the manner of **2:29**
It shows **6:01**
